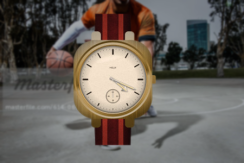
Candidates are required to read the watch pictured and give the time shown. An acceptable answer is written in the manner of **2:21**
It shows **4:19**
